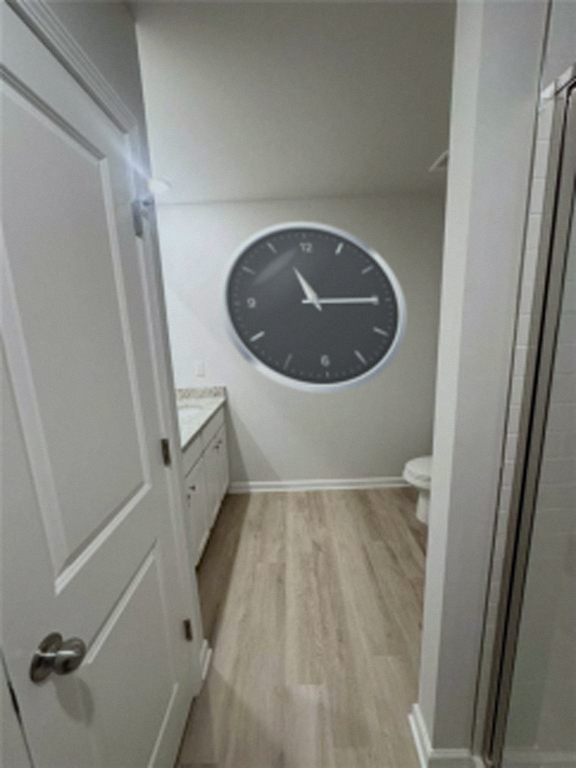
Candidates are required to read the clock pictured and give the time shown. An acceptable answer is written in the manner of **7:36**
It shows **11:15**
